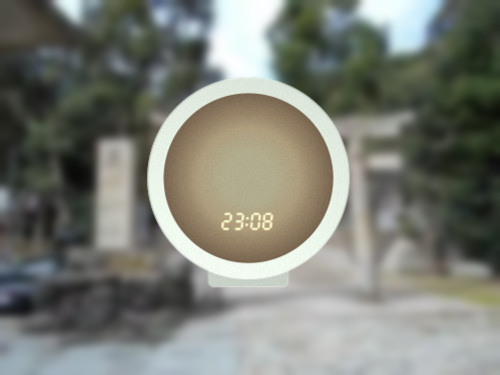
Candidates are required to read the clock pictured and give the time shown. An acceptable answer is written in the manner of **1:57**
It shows **23:08**
